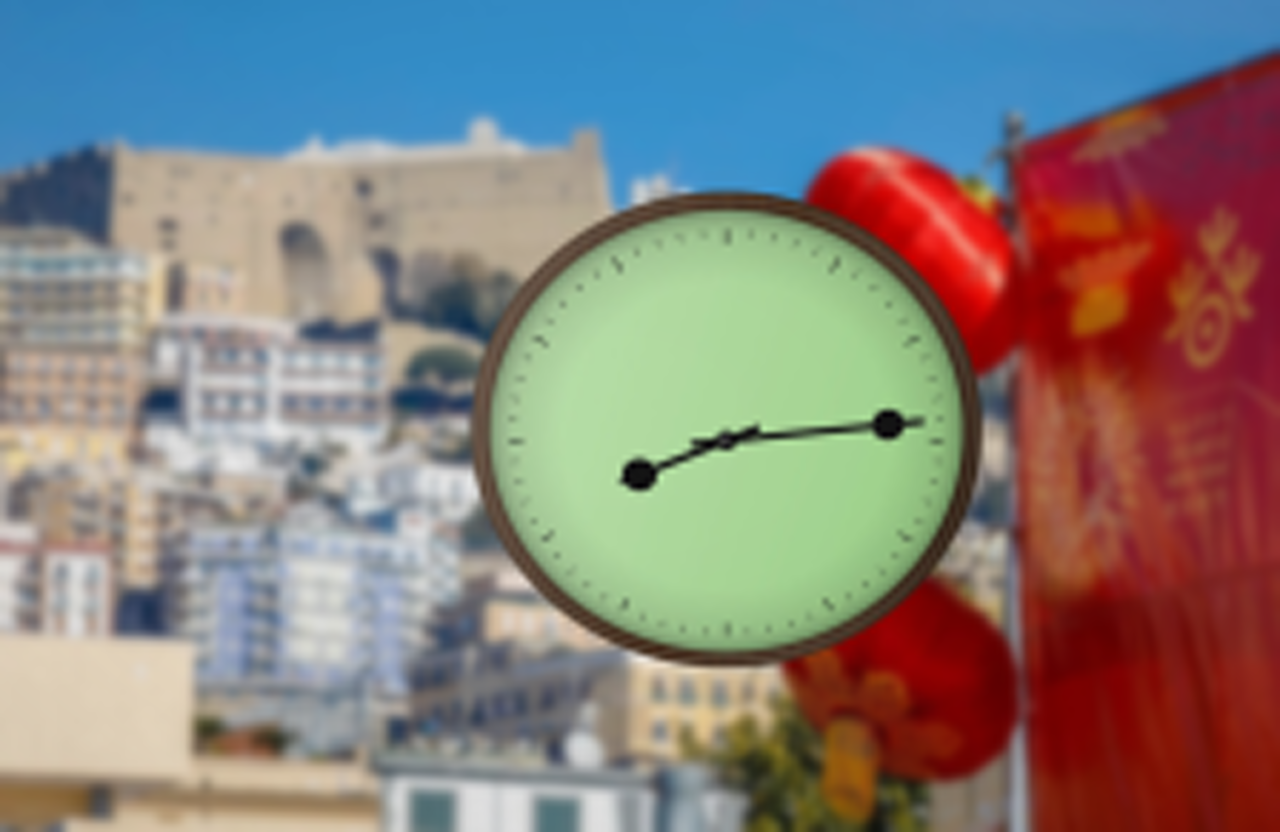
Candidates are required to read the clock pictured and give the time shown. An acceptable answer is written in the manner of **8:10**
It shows **8:14**
